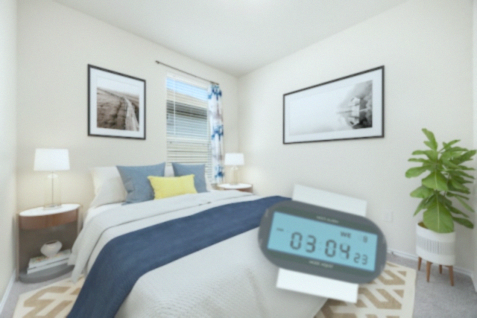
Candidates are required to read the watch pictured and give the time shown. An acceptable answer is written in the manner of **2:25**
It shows **3:04**
